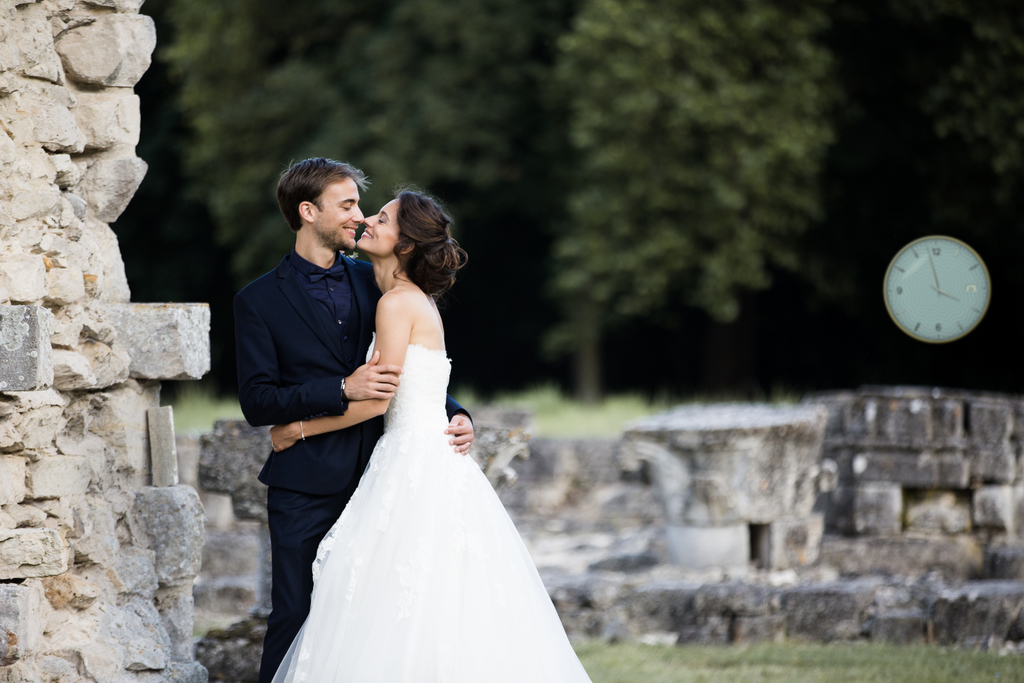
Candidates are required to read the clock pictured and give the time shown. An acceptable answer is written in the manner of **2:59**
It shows **3:58**
